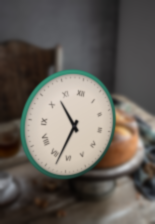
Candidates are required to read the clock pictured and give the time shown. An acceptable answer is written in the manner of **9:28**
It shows **10:33**
